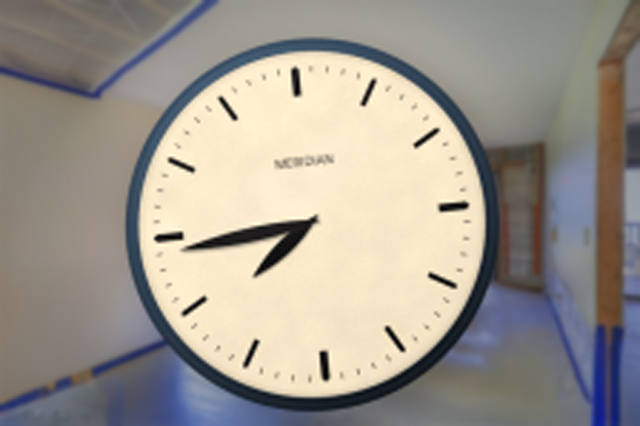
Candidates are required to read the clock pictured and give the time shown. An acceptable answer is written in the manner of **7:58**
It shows **7:44**
